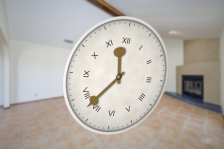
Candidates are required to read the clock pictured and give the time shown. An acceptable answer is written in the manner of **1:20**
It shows **11:37**
